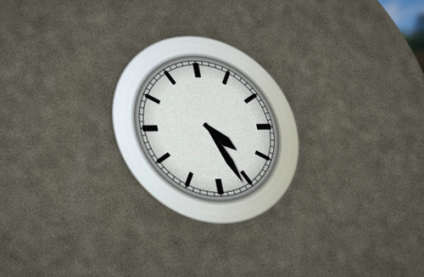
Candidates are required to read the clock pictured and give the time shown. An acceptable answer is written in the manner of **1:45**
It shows **4:26**
